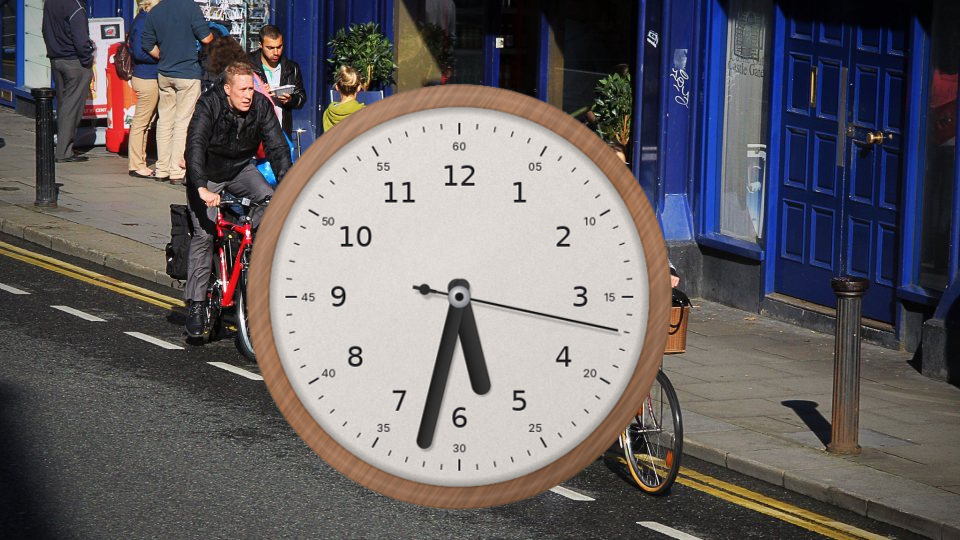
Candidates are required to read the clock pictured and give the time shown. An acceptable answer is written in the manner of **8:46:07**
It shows **5:32:17**
